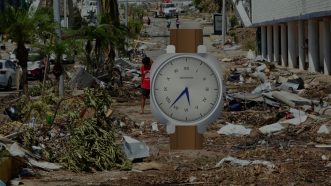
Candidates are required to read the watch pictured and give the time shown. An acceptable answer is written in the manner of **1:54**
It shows **5:37**
